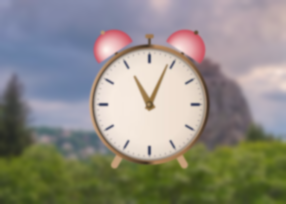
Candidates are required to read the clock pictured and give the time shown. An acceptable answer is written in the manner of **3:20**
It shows **11:04**
